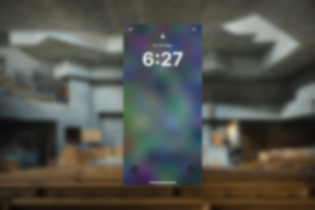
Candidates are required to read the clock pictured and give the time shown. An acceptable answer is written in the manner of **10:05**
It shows **6:27**
